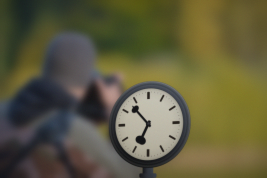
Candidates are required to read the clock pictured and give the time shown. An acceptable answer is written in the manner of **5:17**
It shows **6:53**
